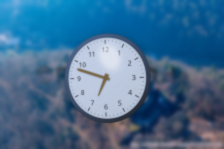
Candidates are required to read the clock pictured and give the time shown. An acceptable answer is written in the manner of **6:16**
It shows **6:48**
